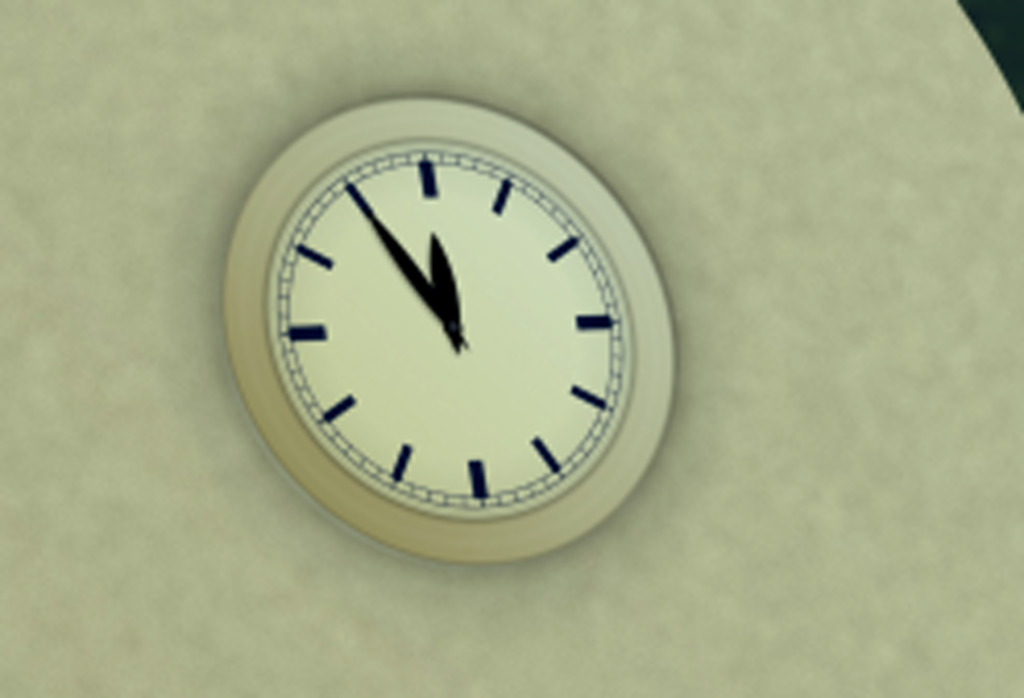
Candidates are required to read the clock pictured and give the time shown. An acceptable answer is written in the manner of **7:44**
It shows **11:55**
